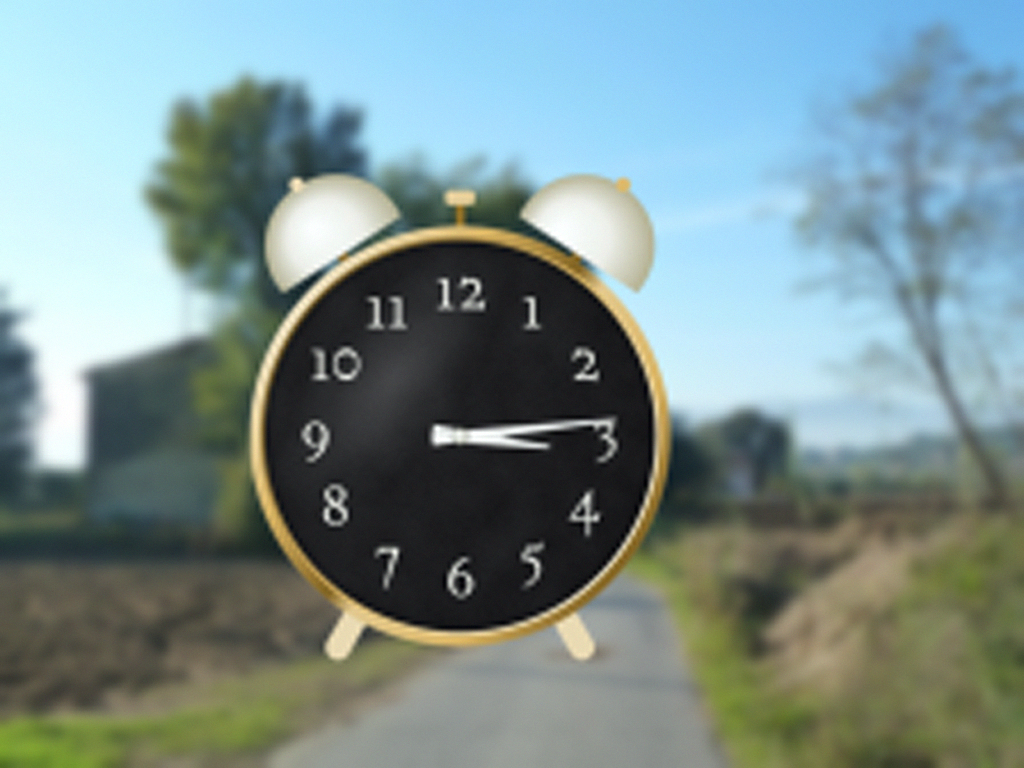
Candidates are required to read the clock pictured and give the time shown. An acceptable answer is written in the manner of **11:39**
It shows **3:14**
